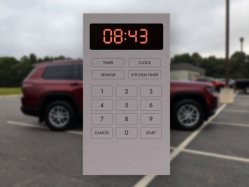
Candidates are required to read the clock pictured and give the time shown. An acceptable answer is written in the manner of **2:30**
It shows **8:43**
